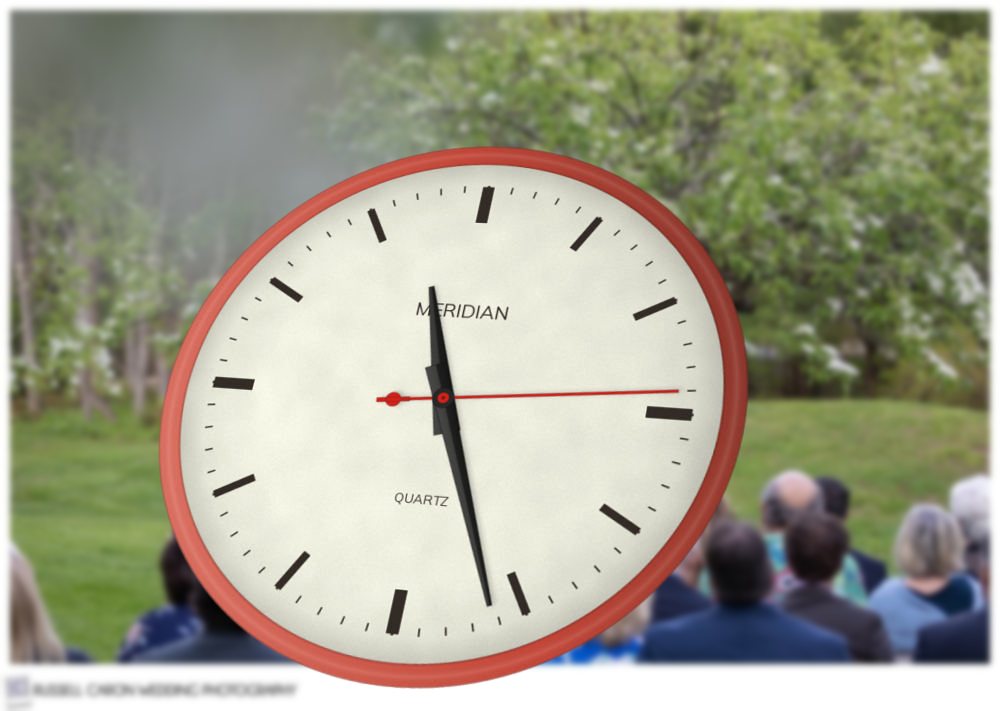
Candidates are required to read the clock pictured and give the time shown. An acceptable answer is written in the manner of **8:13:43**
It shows **11:26:14**
